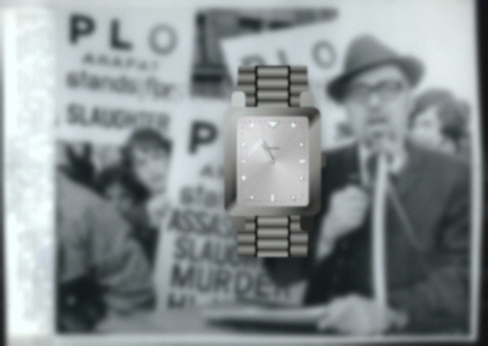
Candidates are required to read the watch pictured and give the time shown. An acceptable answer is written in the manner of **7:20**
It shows **10:56**
